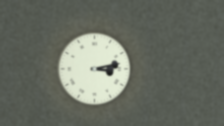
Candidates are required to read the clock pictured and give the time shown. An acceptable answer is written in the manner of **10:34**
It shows **3:13**
